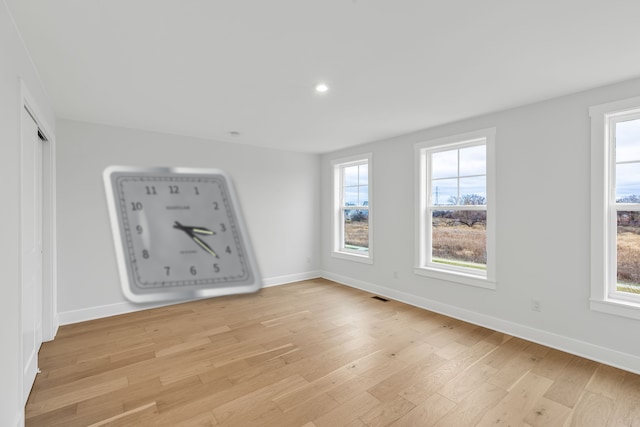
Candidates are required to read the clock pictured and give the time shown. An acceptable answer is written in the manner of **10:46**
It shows **3:23**
